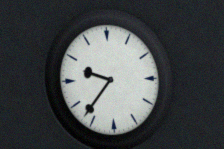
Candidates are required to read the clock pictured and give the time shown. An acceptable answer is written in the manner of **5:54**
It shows **9:37**
